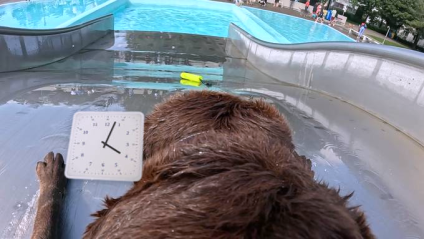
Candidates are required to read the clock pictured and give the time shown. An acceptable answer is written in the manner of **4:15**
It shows **4:03**
